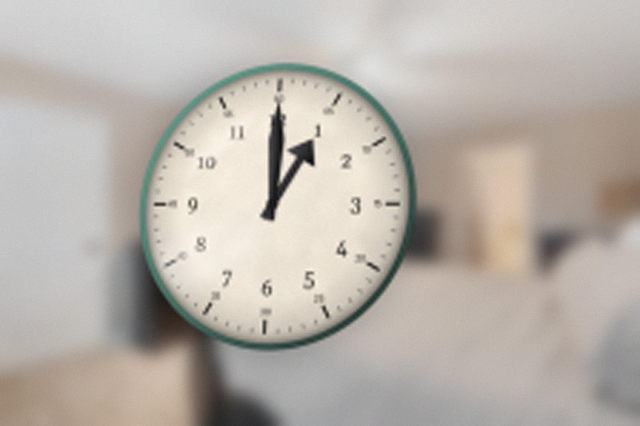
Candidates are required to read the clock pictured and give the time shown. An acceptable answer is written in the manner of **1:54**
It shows **1:00**
